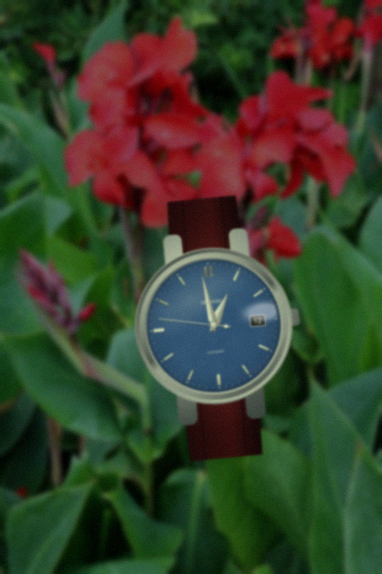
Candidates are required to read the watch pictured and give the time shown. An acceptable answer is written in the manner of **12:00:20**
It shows **12:58:47**
